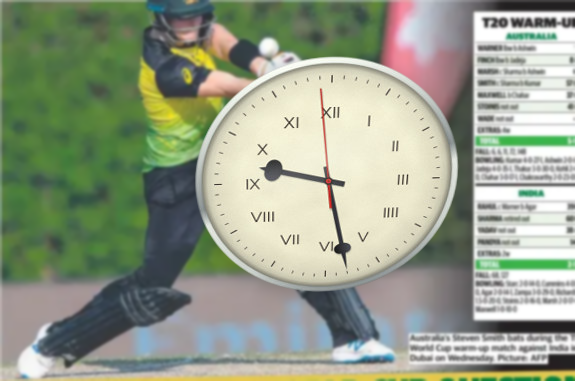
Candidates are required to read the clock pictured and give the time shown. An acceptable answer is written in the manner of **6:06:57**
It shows **9:27:59**
